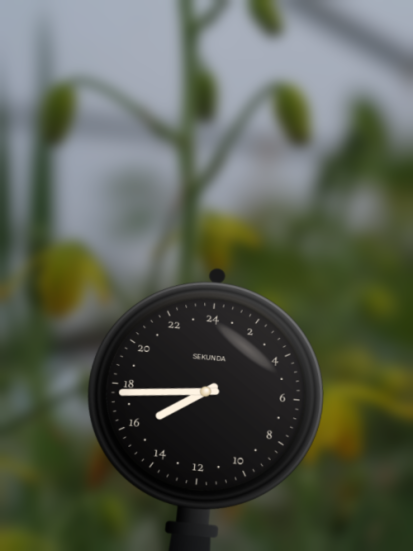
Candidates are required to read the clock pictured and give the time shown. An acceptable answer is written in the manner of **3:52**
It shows **15:44**
